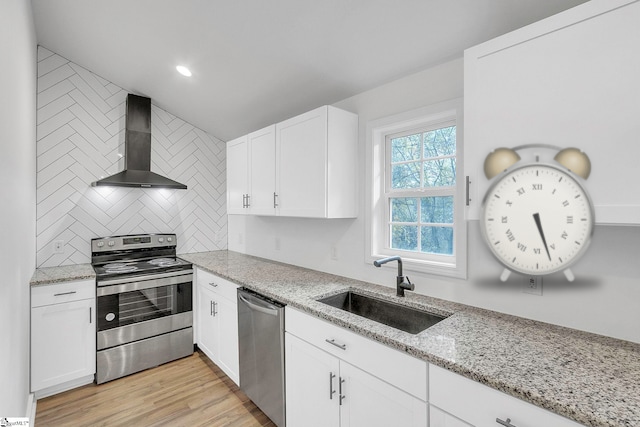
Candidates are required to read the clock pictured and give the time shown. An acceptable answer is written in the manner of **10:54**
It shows **5:27**
